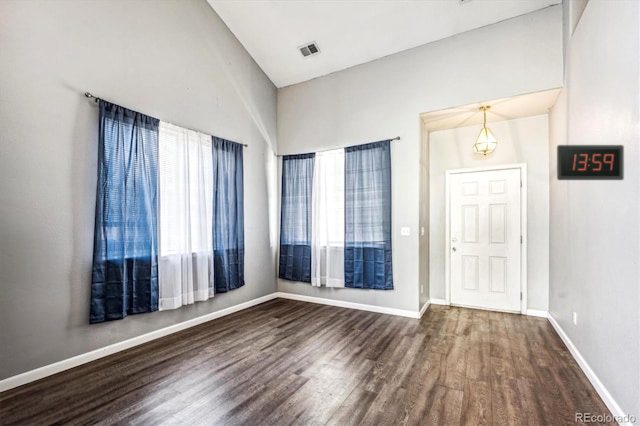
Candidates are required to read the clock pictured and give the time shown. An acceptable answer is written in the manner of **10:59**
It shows **13:59**
